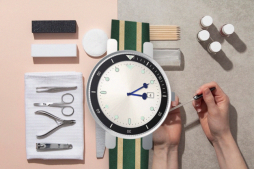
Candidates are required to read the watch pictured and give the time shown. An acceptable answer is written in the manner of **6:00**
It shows **3:10**
